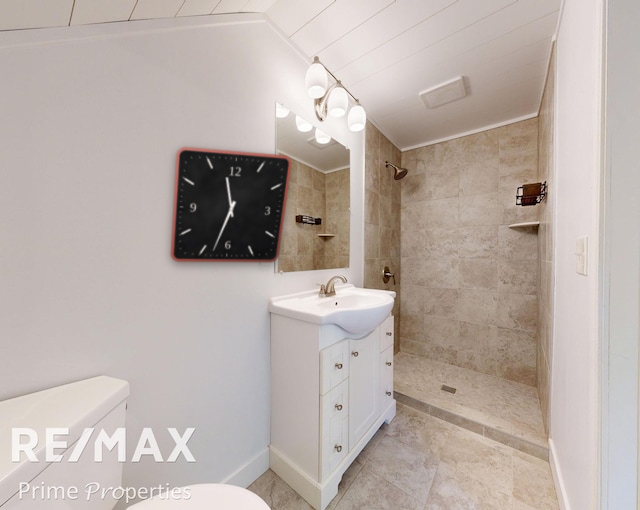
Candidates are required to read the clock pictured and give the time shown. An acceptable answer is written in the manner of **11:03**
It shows **11:33**
